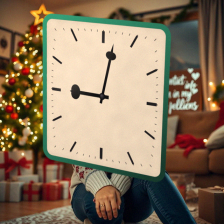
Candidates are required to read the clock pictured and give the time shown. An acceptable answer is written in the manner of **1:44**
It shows **9:02**
